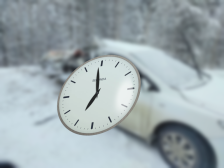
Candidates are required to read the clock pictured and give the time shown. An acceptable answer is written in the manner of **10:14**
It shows **6:59**
